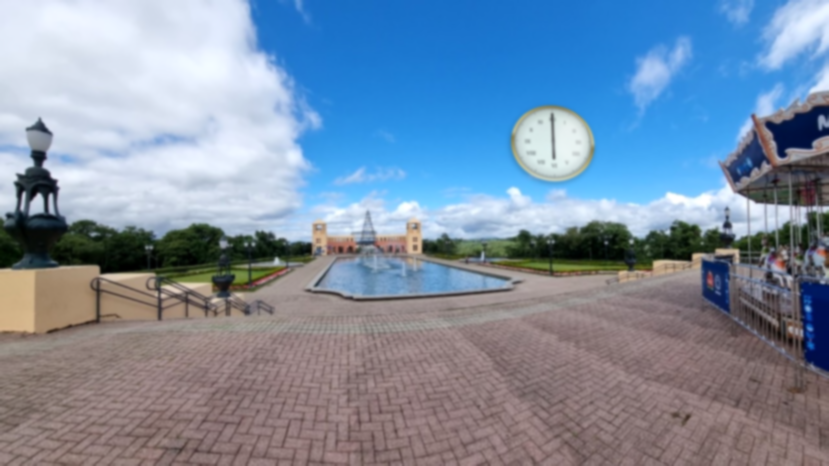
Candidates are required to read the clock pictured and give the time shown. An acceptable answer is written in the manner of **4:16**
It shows **6:00**
